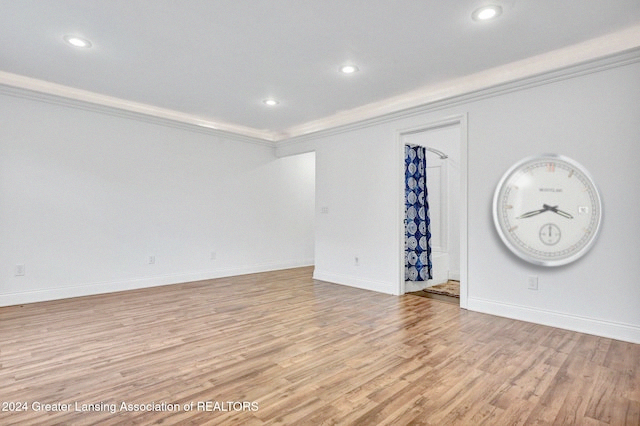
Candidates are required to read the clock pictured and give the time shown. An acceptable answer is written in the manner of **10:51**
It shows **3:42**
